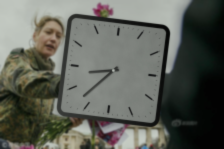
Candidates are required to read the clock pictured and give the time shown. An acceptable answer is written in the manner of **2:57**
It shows **8:37**
